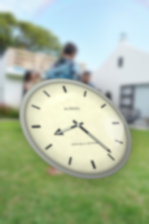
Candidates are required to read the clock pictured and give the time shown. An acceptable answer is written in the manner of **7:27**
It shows **8:24**
